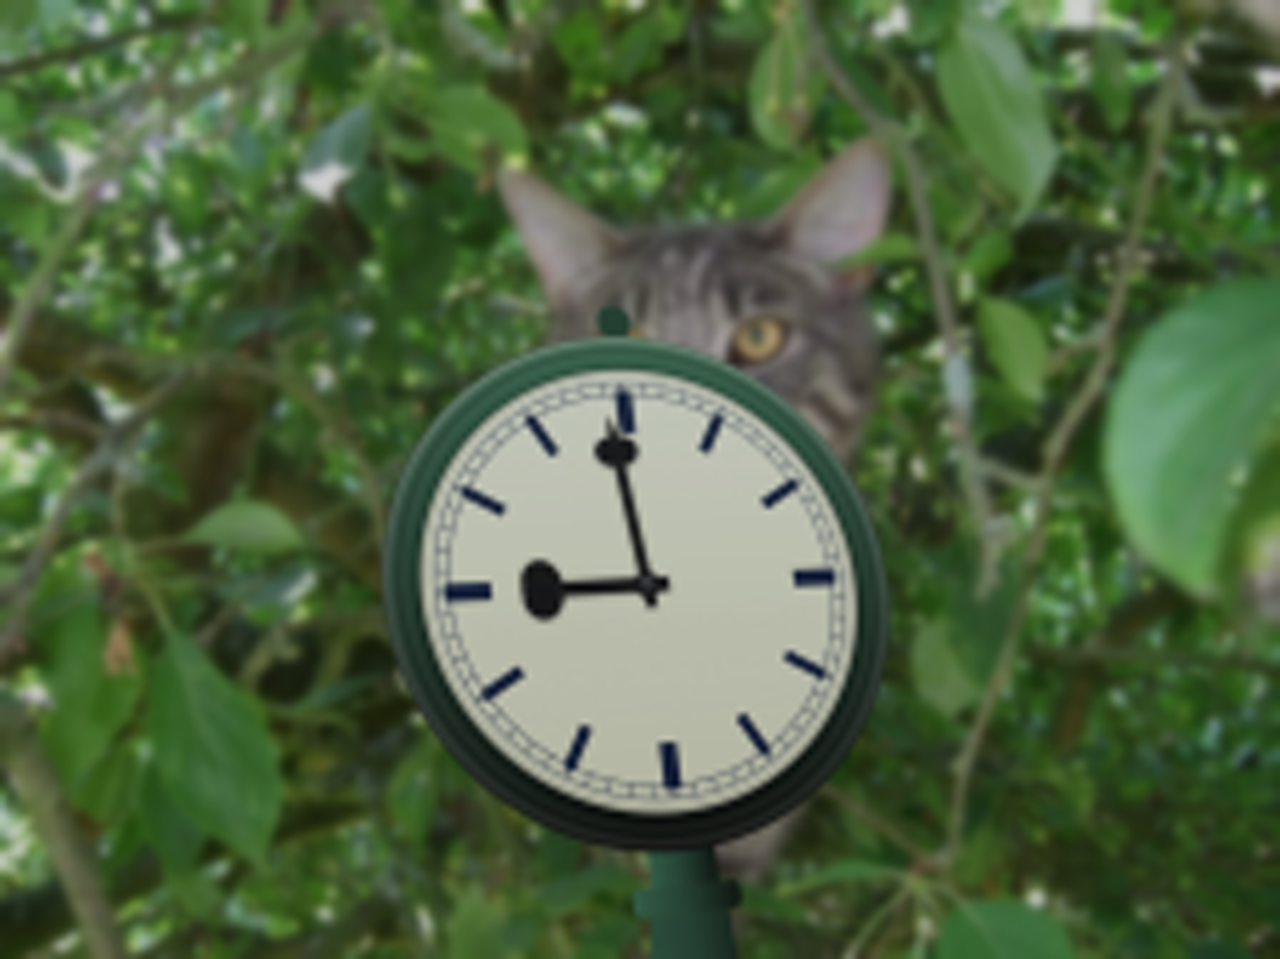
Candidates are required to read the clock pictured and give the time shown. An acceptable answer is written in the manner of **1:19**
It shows **8:59**
